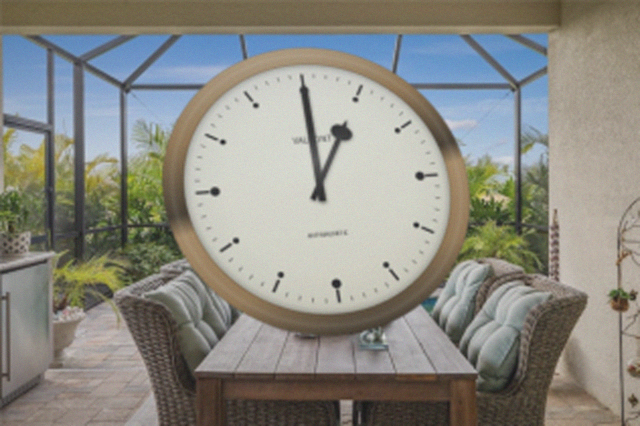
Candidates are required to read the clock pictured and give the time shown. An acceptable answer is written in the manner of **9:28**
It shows **1:00**
